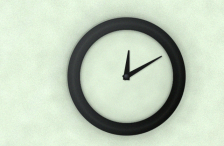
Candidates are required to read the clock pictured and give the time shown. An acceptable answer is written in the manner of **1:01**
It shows **12:10**
